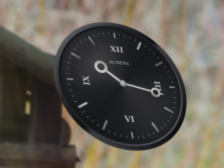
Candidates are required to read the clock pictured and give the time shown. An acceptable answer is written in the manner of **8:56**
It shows **10:17**
